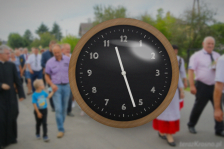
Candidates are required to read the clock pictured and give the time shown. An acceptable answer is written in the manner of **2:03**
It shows **11:27**
